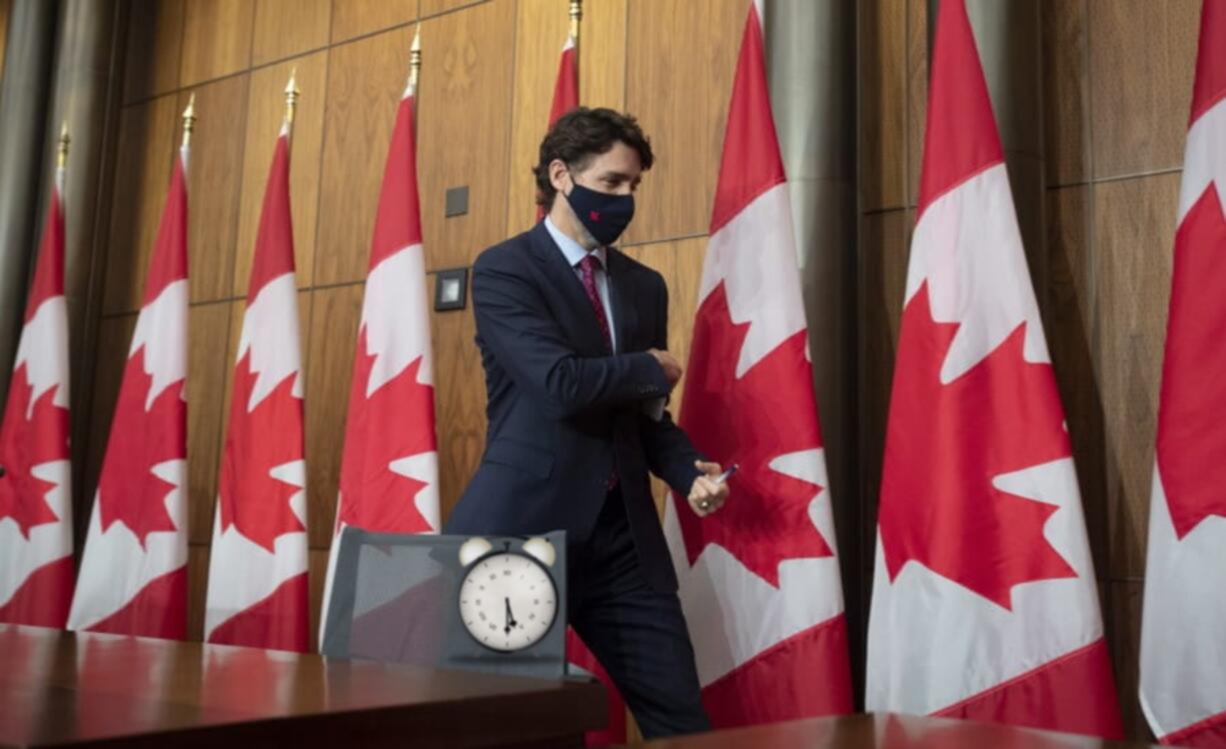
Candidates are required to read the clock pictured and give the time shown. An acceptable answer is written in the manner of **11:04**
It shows **5:30**
